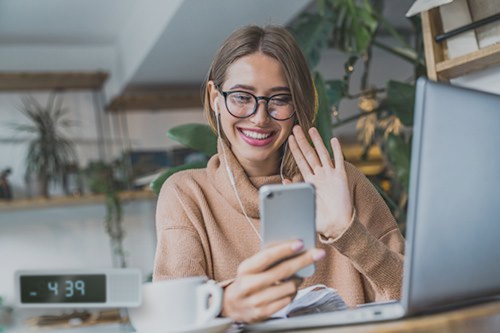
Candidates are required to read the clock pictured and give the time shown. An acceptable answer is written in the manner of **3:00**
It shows **4:39**
